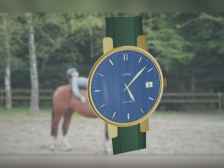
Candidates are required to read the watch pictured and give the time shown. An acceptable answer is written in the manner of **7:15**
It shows **5:08**
